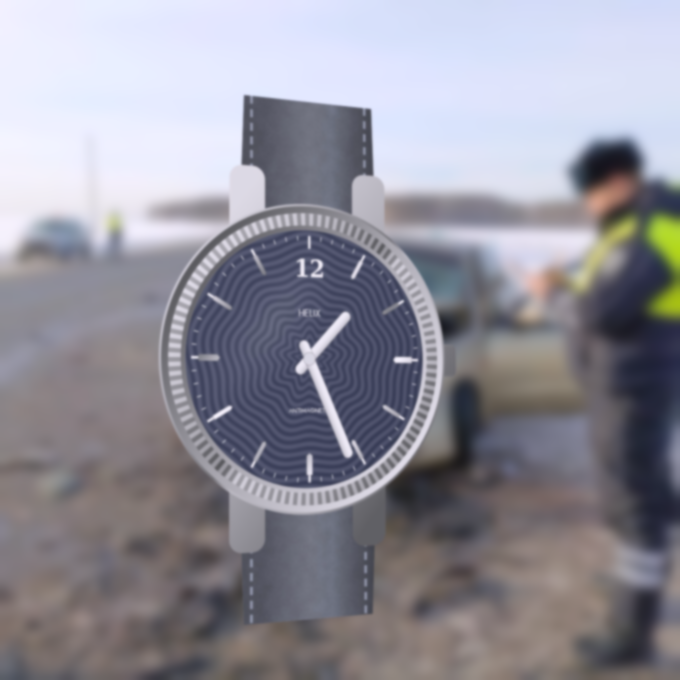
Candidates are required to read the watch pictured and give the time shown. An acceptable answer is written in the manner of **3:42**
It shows **1:26**
